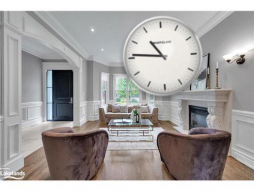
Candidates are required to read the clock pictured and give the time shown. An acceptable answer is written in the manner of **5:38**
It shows **10:46**
